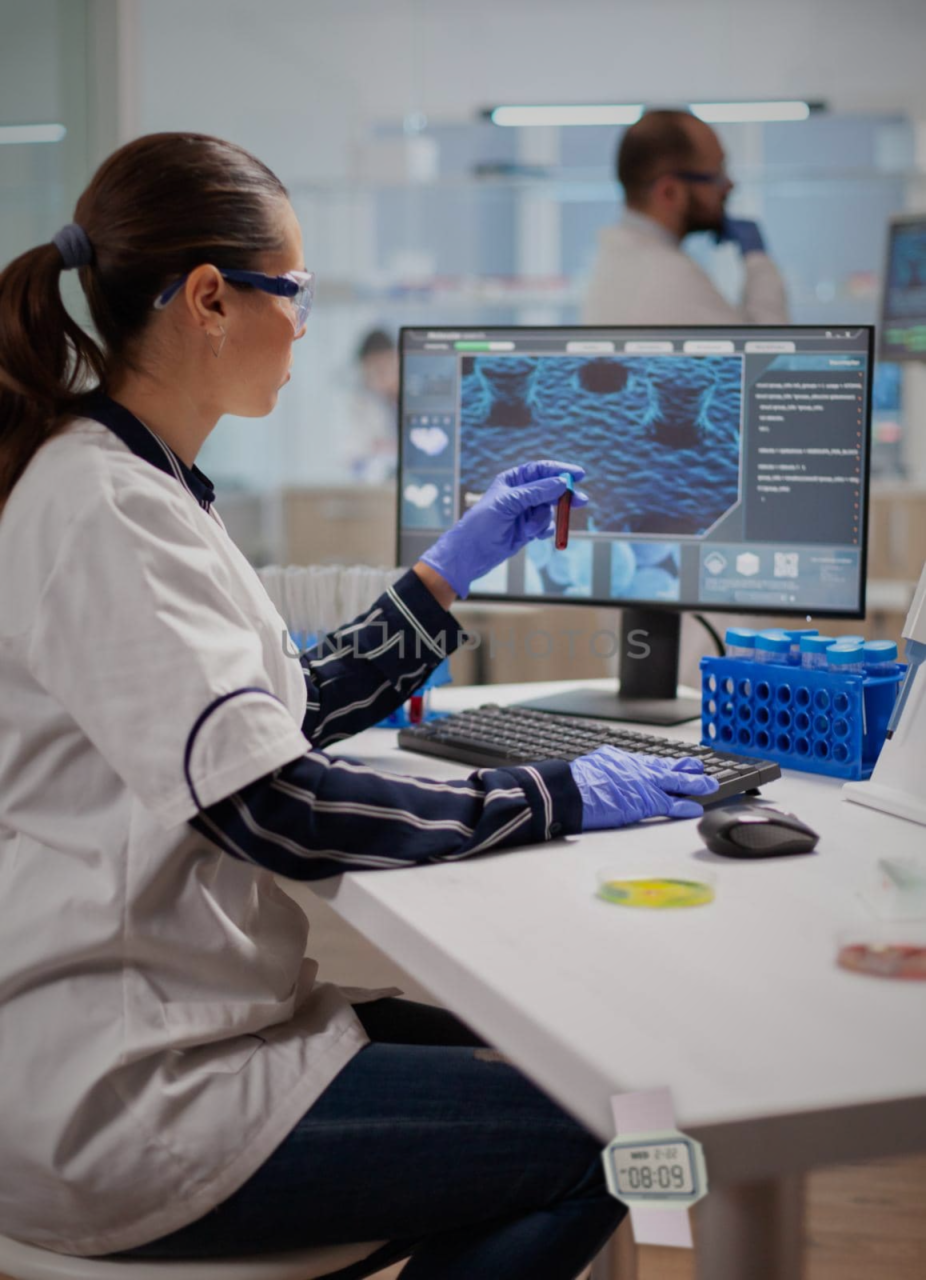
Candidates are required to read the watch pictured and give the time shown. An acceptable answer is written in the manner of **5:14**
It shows **8:09**
